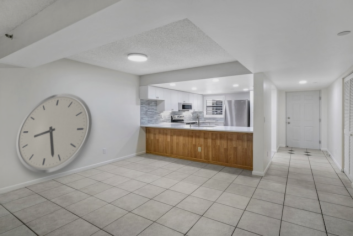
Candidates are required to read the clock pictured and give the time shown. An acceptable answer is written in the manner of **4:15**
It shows **8:27**
